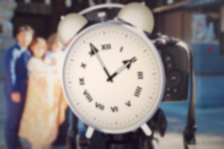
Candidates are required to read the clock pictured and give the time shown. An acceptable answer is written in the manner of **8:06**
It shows **1:56**
